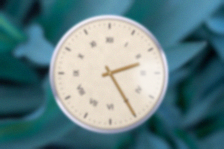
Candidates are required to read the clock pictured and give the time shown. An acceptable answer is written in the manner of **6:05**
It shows **2:25**
